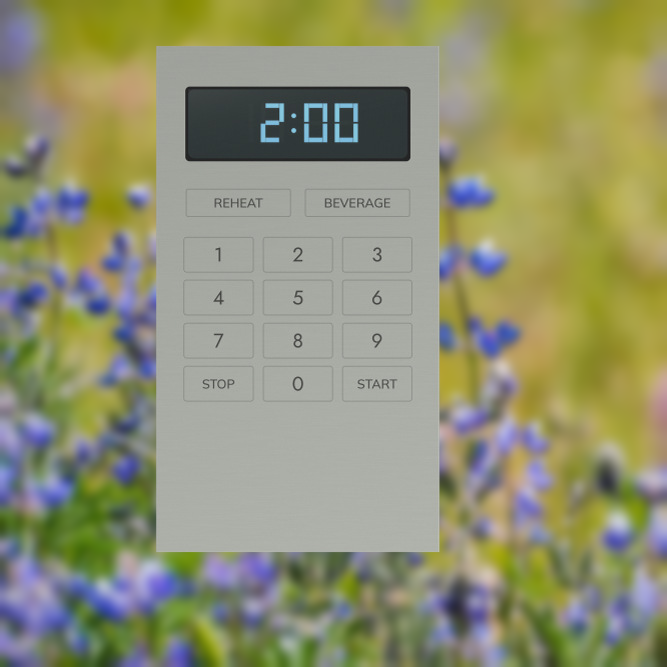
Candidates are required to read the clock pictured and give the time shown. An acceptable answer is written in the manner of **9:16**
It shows **2:00**
